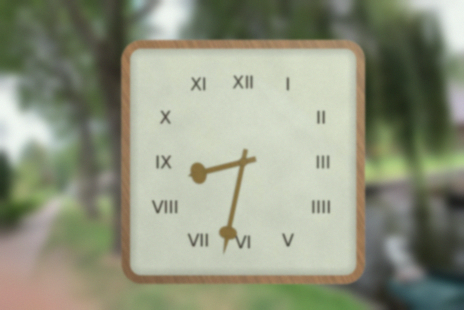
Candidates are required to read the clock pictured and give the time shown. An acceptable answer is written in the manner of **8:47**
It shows **8:32**
